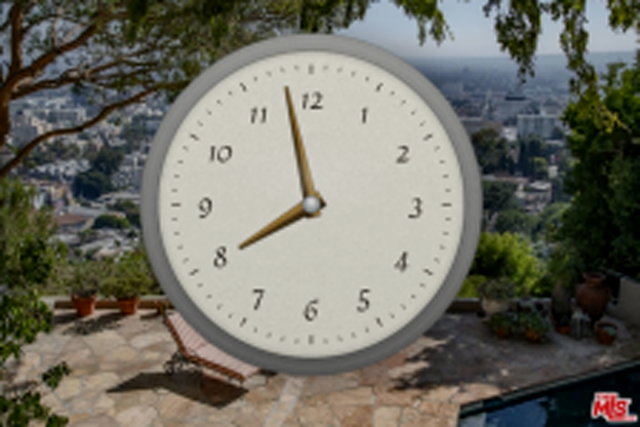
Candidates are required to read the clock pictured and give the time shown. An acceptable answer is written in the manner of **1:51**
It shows **7:58**
